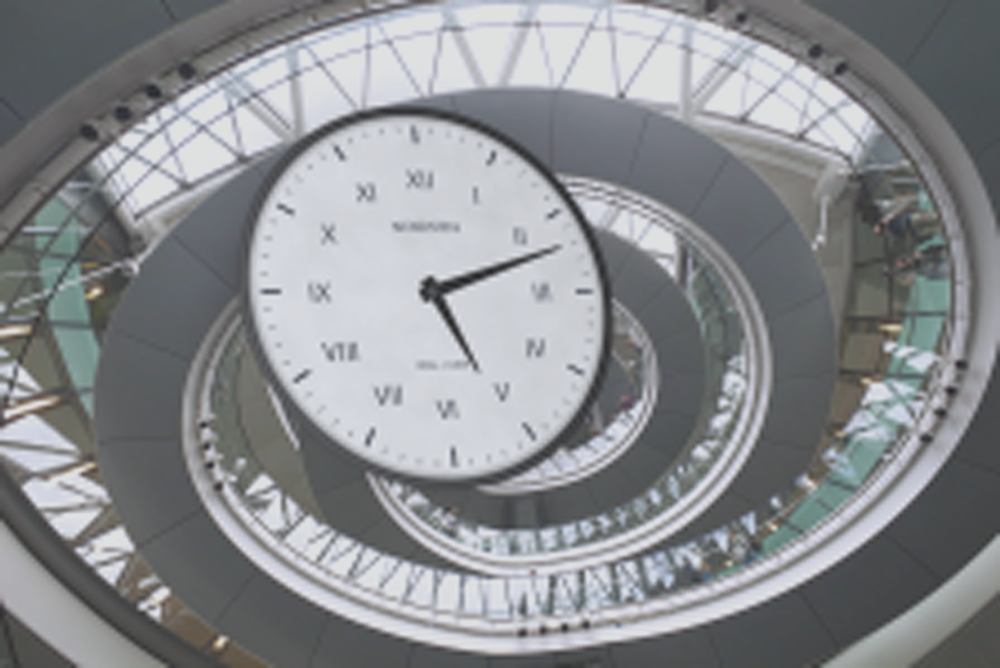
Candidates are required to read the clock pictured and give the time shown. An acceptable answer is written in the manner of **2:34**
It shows **5:12**
